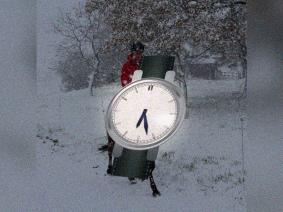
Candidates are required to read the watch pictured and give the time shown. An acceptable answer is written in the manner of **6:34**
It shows **6:27**
